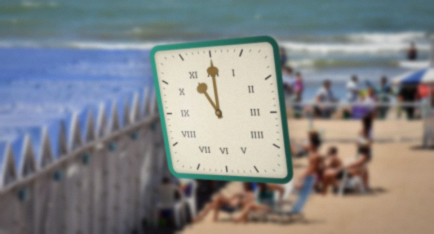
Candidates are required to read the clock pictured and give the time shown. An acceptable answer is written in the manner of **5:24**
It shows **11:00**
